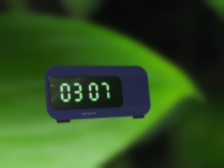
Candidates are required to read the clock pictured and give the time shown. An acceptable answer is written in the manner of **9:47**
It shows **3:07**
